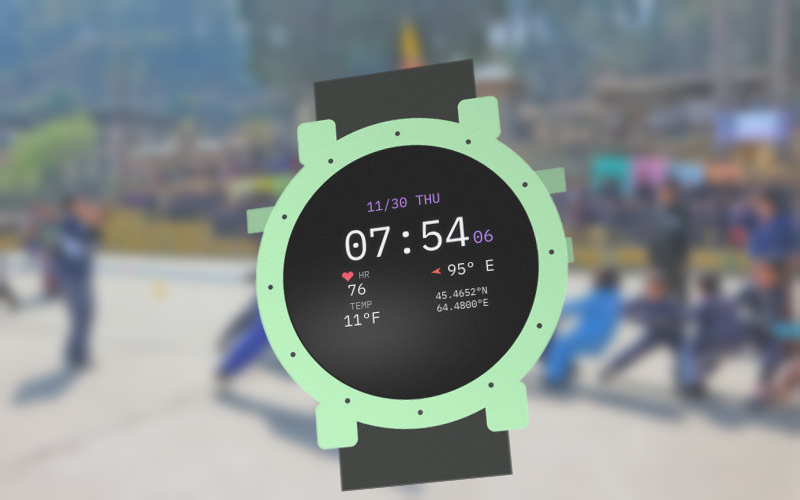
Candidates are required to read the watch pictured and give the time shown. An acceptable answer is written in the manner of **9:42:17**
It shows **7:54:06**
